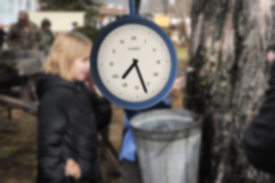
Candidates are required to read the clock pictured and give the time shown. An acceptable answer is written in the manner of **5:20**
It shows **7:27**
